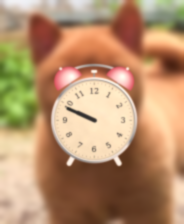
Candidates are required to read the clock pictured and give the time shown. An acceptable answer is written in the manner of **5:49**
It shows **9:49**
